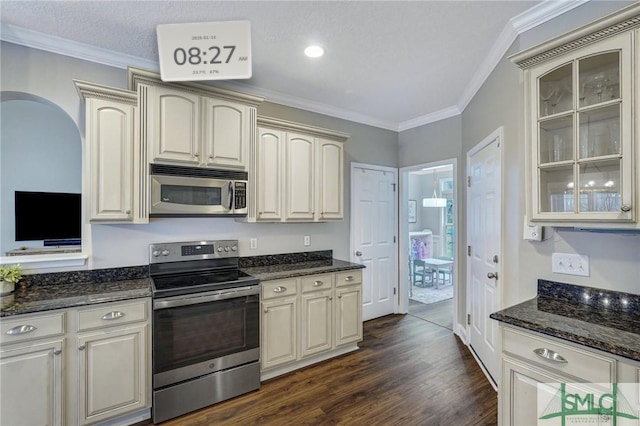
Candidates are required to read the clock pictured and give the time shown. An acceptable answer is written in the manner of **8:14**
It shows **8:27**
